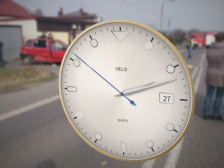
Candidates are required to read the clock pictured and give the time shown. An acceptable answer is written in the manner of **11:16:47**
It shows **2:11:51**
